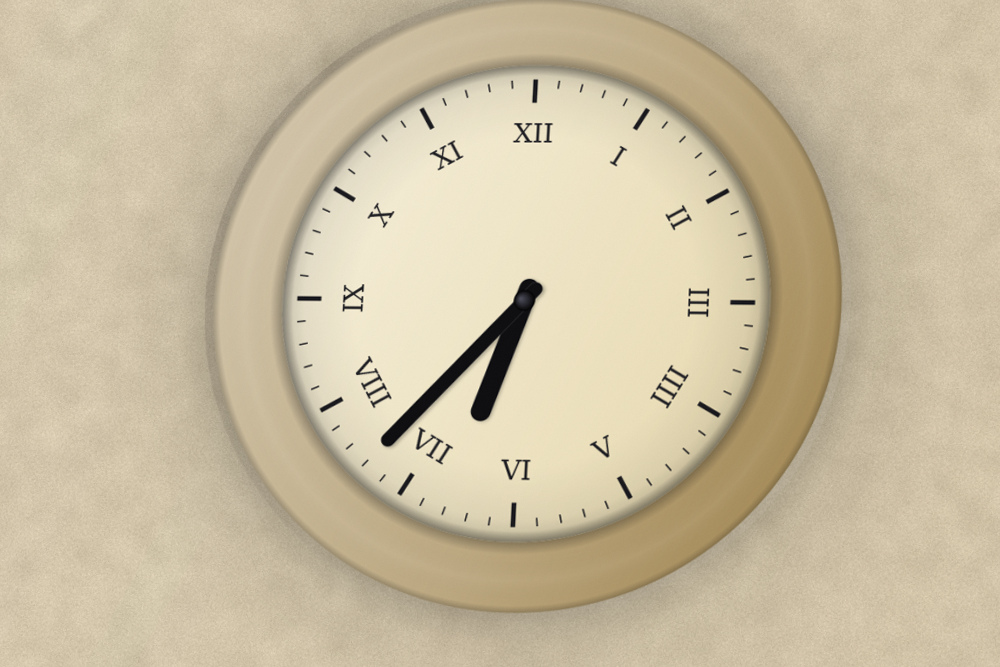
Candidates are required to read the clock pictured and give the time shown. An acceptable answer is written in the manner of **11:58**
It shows **6:37**
